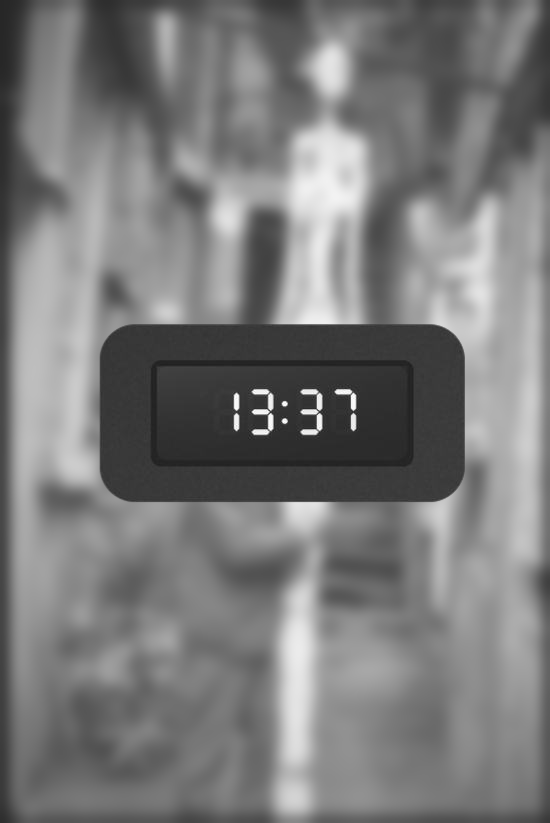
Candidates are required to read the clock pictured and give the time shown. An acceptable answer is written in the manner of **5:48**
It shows **13:37**
